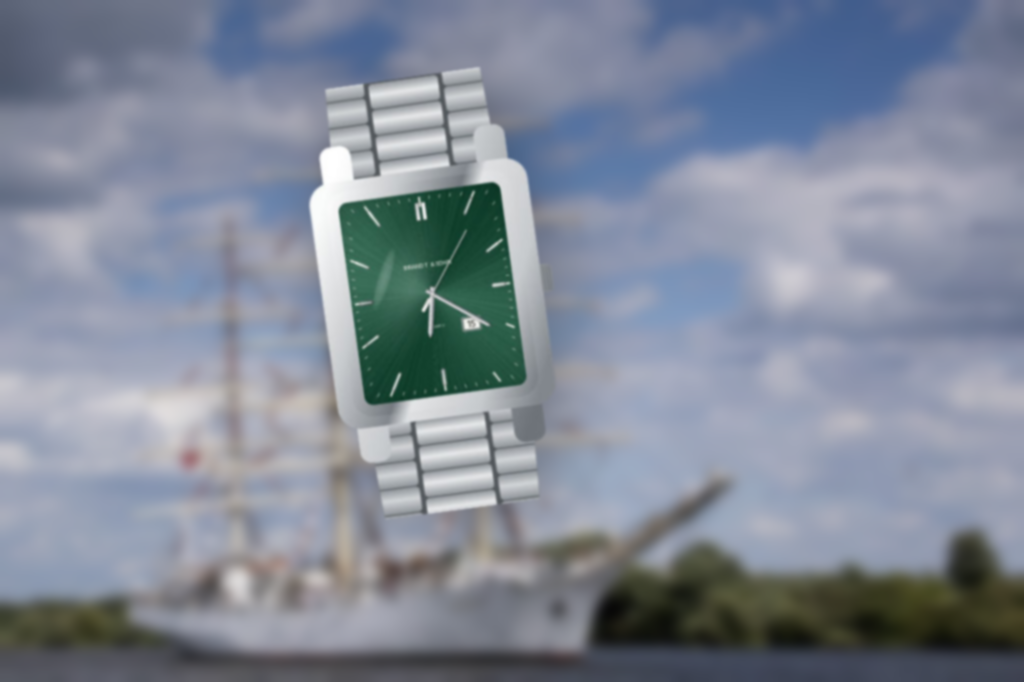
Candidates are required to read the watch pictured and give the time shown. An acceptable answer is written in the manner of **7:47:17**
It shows **6:21:06**
